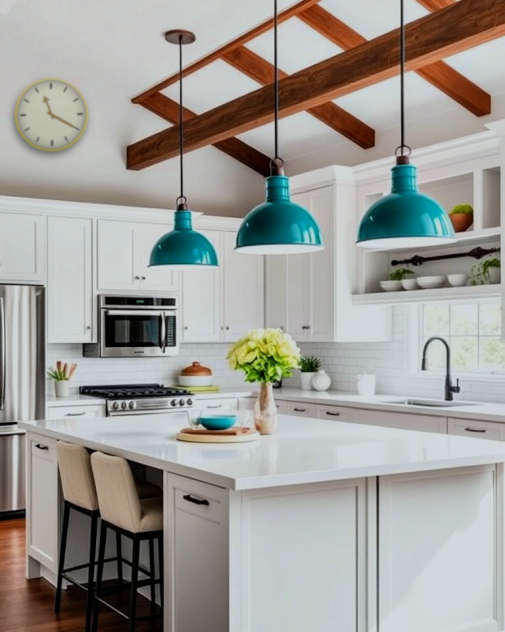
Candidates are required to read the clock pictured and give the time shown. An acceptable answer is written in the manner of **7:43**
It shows **11:20**
